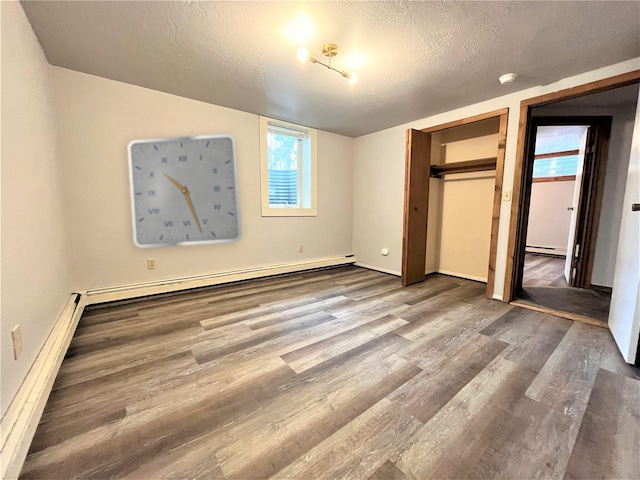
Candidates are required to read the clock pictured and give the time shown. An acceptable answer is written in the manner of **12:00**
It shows **10:27**
